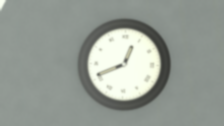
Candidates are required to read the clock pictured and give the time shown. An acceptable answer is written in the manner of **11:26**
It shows **12:41**
